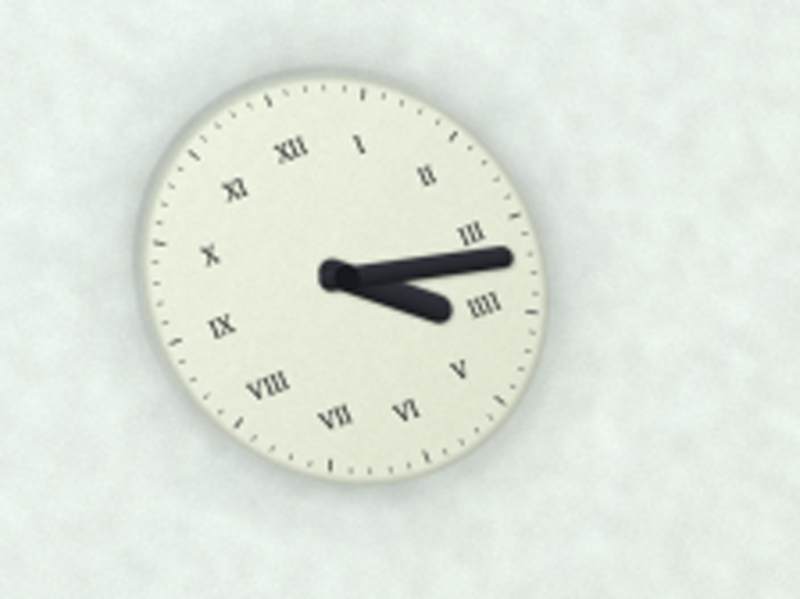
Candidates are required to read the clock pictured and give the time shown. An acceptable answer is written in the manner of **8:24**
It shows **4:17**
